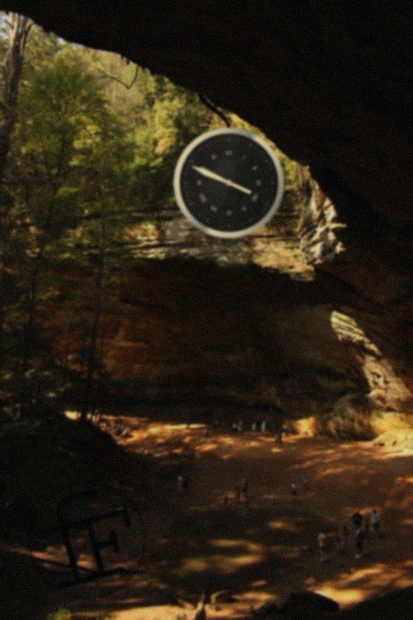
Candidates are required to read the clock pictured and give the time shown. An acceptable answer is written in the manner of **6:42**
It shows **3:49**
